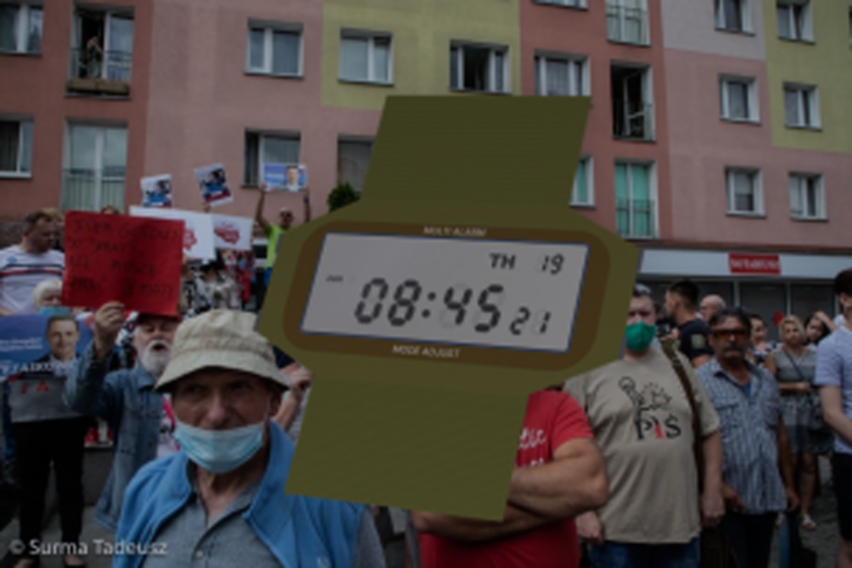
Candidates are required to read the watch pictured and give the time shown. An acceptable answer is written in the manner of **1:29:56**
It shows **8:45:21**
